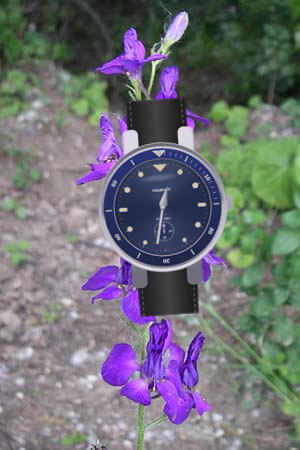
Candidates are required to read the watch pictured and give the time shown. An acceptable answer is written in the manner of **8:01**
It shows **12:32**
